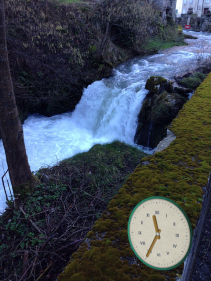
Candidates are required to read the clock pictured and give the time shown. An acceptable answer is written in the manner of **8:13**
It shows **11:35**
